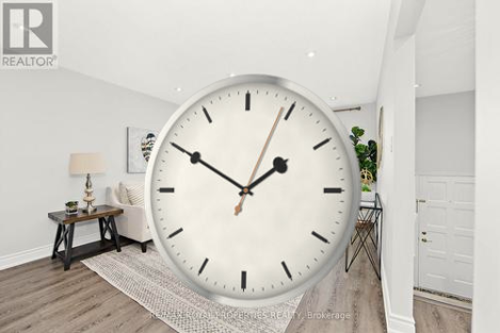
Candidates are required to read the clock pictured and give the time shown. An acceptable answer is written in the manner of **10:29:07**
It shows **1:50:04**
